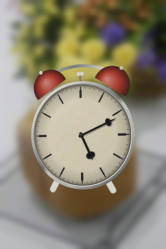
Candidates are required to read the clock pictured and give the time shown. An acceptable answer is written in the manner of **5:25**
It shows **5:11**
